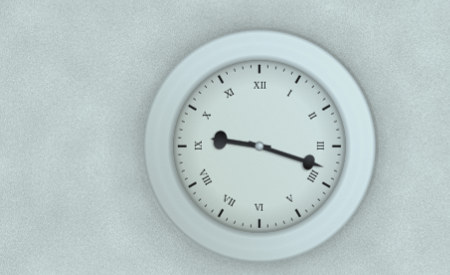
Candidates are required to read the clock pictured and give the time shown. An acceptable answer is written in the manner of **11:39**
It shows **9:18**
